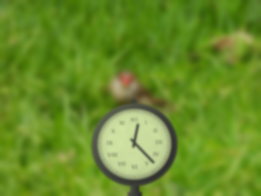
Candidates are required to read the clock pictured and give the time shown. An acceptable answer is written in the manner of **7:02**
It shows **12:23**
